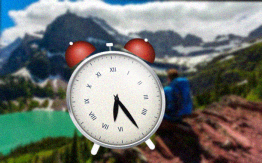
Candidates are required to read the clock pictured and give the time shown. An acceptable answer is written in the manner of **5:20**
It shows **6:25**
